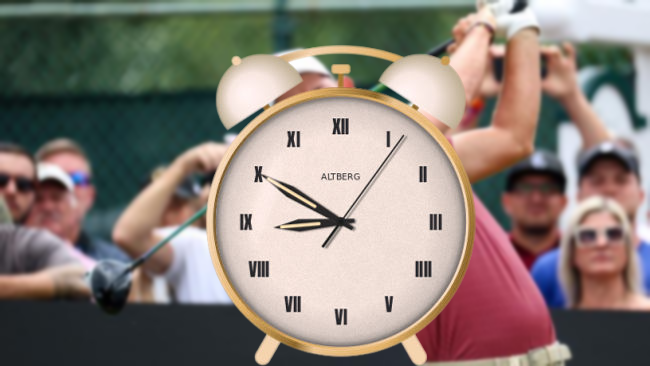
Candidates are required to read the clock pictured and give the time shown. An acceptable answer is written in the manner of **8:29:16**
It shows **8:50:06**
